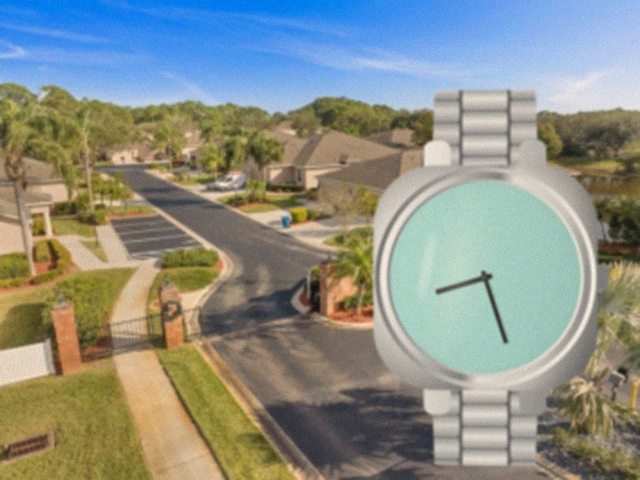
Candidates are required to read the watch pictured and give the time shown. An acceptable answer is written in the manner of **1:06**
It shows **8:27**
